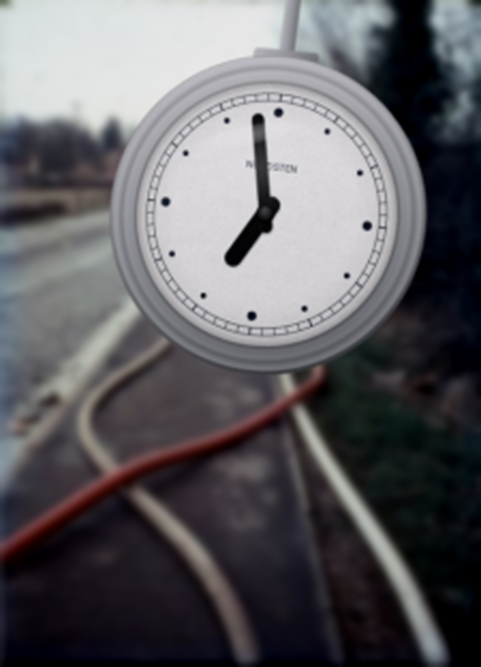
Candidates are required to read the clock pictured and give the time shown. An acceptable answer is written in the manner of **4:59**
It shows **6:58**
